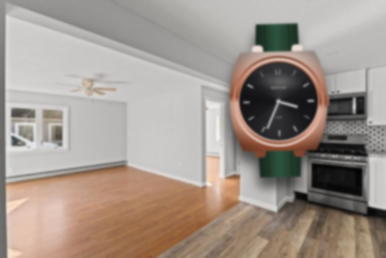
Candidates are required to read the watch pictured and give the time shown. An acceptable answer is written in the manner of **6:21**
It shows **3:34**
